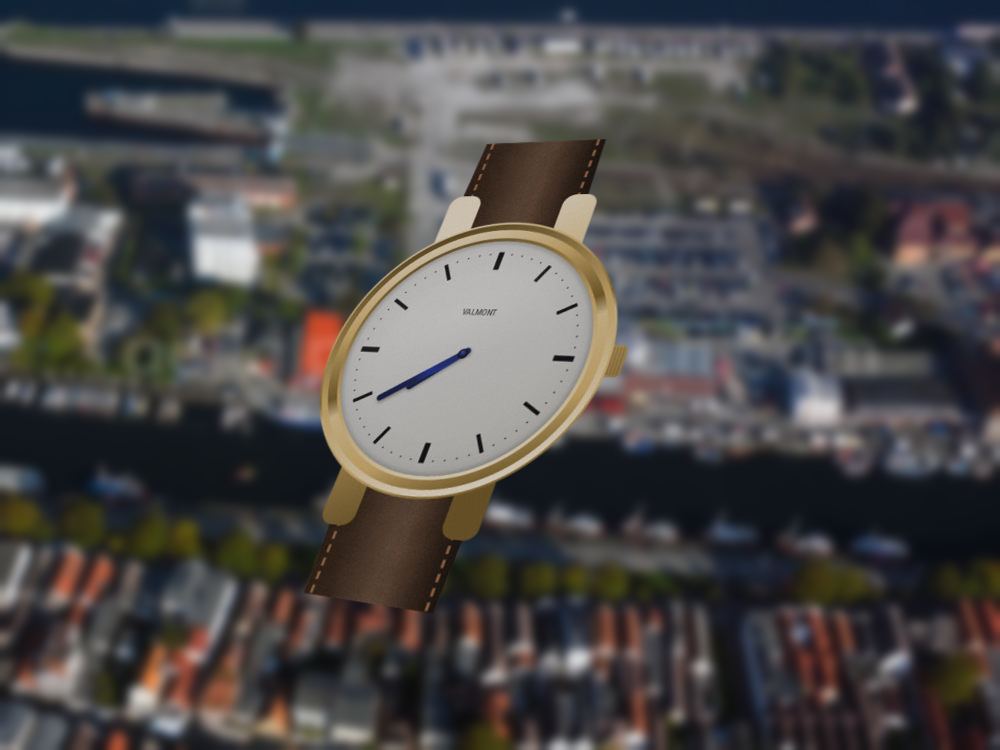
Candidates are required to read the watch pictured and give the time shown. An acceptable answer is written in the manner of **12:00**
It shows **7:39**
